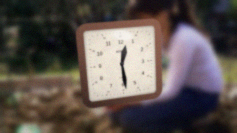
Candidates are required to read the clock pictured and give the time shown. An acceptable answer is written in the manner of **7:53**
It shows **12:29**
